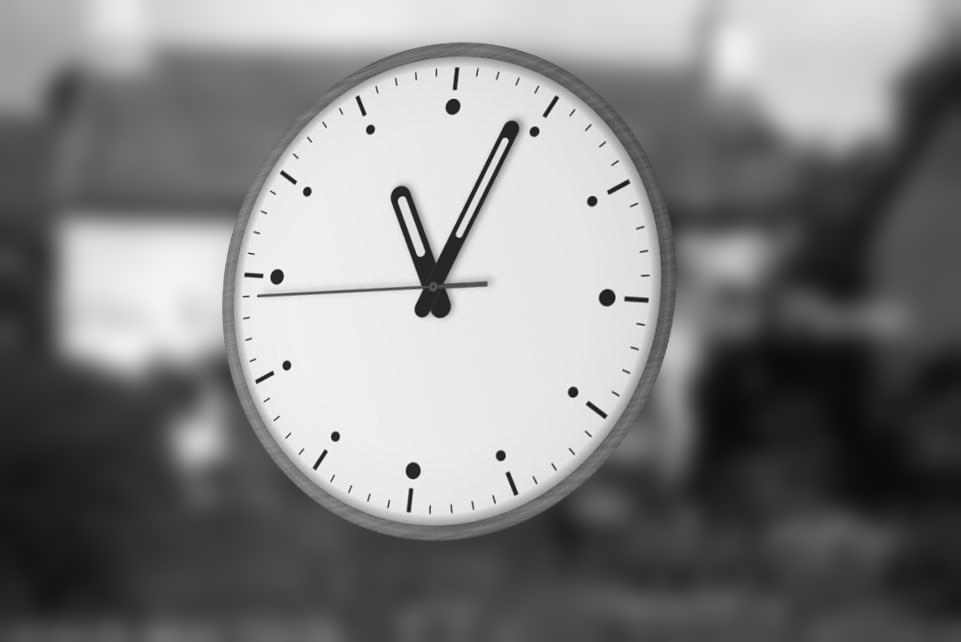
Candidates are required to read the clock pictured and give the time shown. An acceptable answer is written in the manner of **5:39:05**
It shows **11:03:44**
